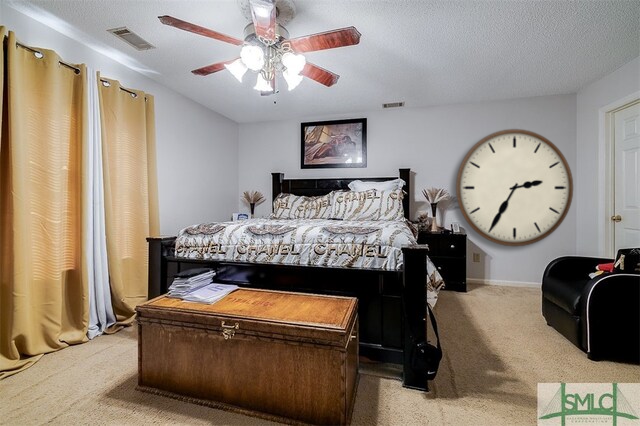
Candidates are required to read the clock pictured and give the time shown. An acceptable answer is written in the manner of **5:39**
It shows **2:35**
